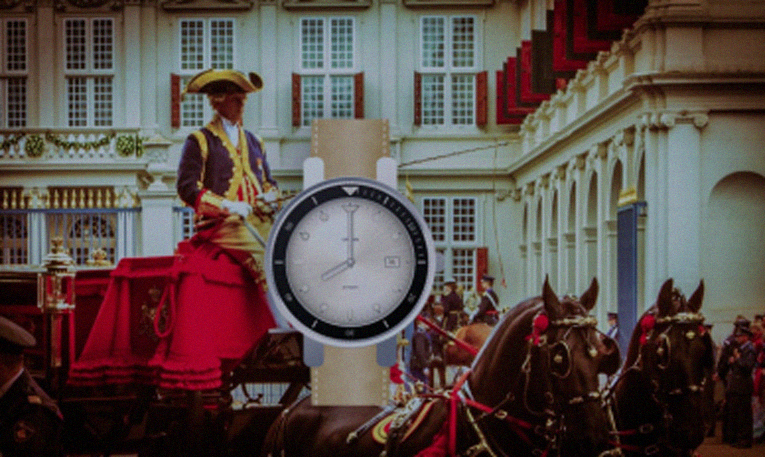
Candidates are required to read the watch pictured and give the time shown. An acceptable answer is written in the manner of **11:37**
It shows **8:00**
